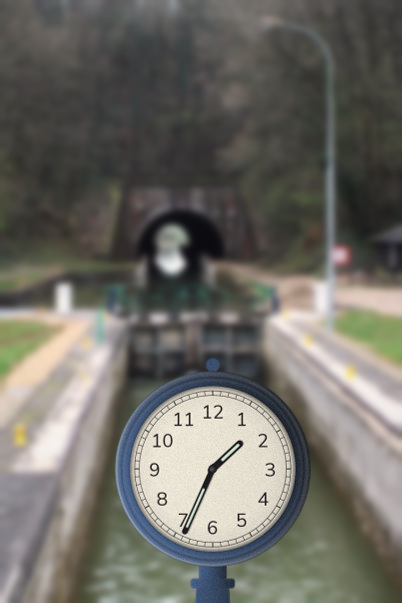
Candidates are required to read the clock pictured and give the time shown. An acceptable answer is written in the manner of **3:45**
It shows **1:34**
